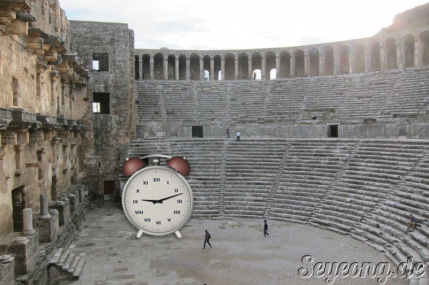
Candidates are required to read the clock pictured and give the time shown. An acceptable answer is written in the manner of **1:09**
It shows **9:12**
